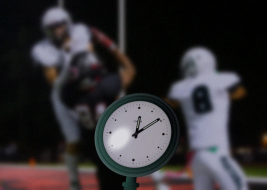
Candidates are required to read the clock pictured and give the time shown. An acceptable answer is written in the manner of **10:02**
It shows **12:09**
